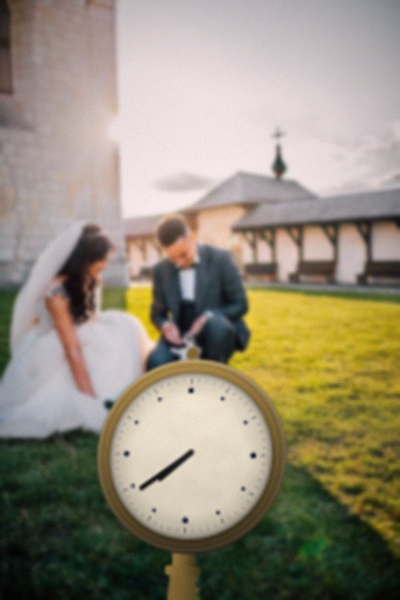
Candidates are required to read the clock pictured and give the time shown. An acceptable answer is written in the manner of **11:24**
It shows **7:39**
